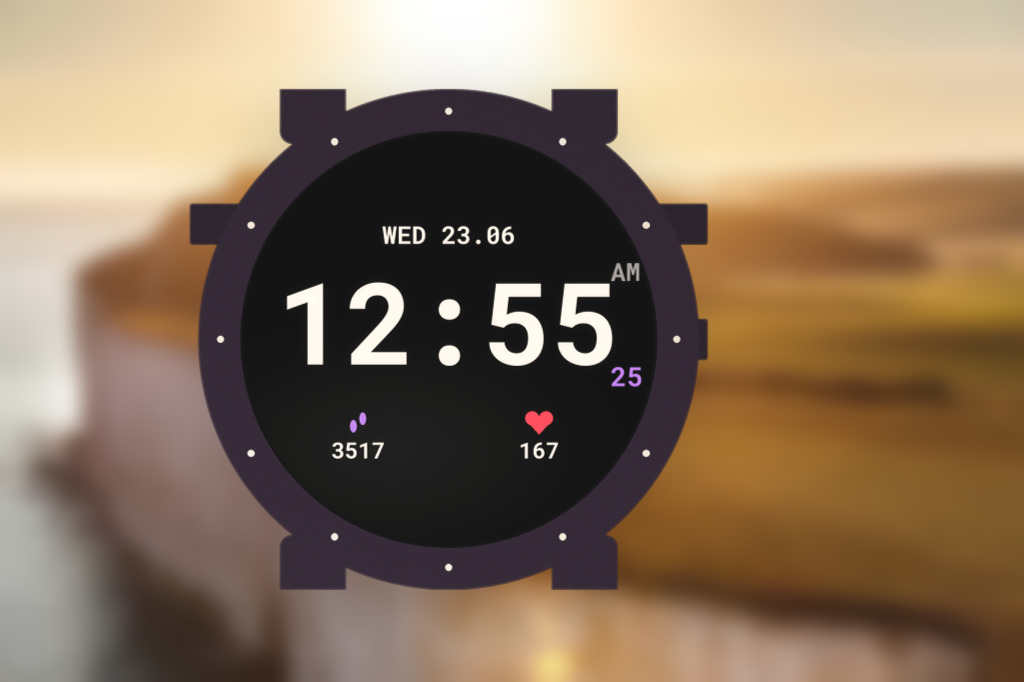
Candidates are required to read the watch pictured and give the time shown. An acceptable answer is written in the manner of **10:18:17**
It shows **12:55:25**
